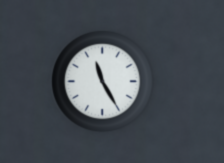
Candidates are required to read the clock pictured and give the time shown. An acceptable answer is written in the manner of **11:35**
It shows **11:25**
